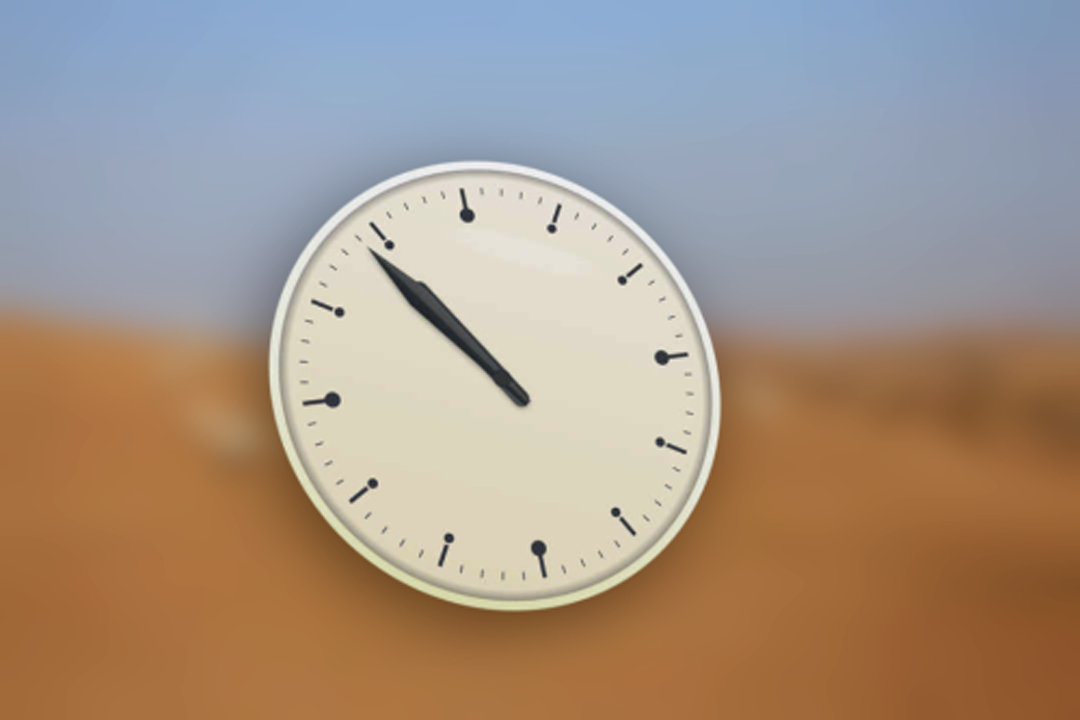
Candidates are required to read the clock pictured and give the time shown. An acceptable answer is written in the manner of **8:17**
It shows **10:54**
